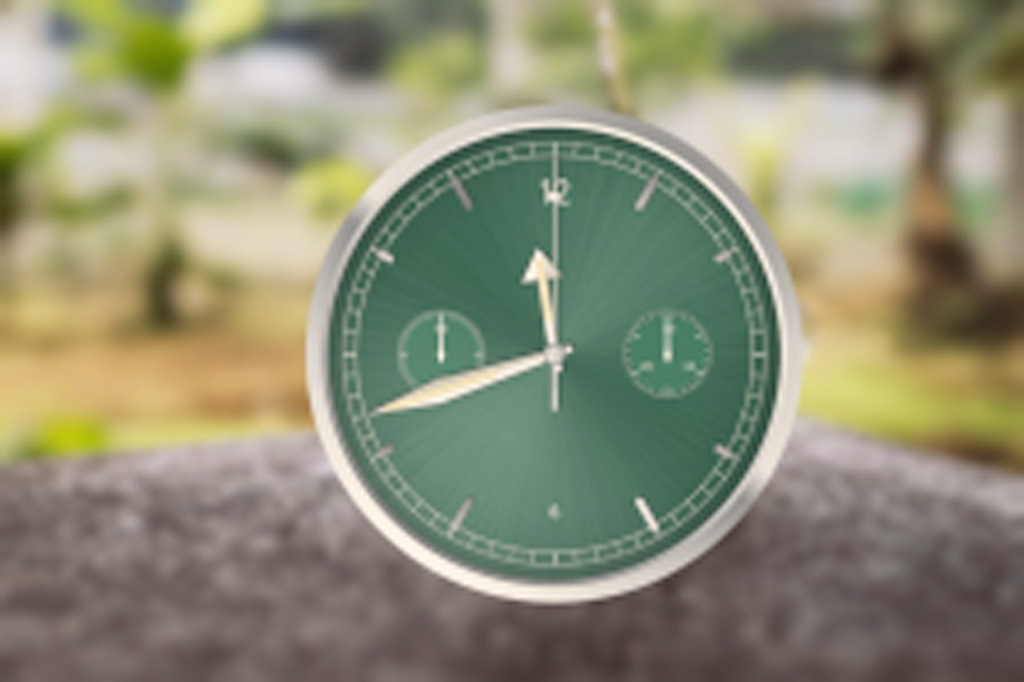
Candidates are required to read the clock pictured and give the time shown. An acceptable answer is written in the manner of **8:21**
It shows **11:42**
